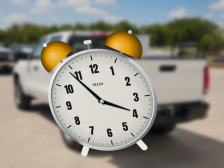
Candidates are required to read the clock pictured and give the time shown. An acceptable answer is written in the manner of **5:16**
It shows **3:54**
